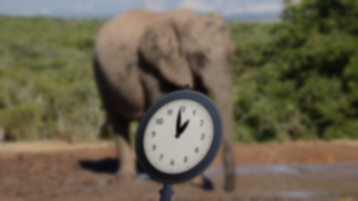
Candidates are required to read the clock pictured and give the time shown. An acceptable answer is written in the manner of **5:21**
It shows **12:59**
